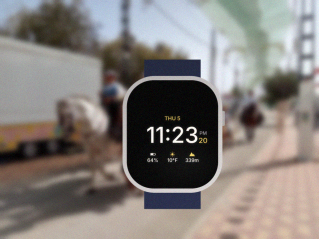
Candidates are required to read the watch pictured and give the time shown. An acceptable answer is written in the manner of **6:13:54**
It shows **11:23:20**
